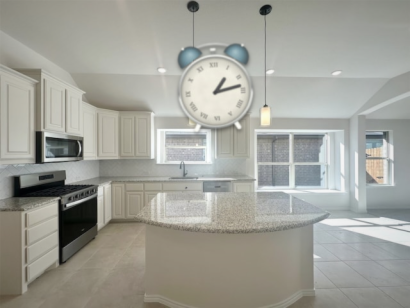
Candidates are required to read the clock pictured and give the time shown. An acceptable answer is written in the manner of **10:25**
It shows **1:13**
